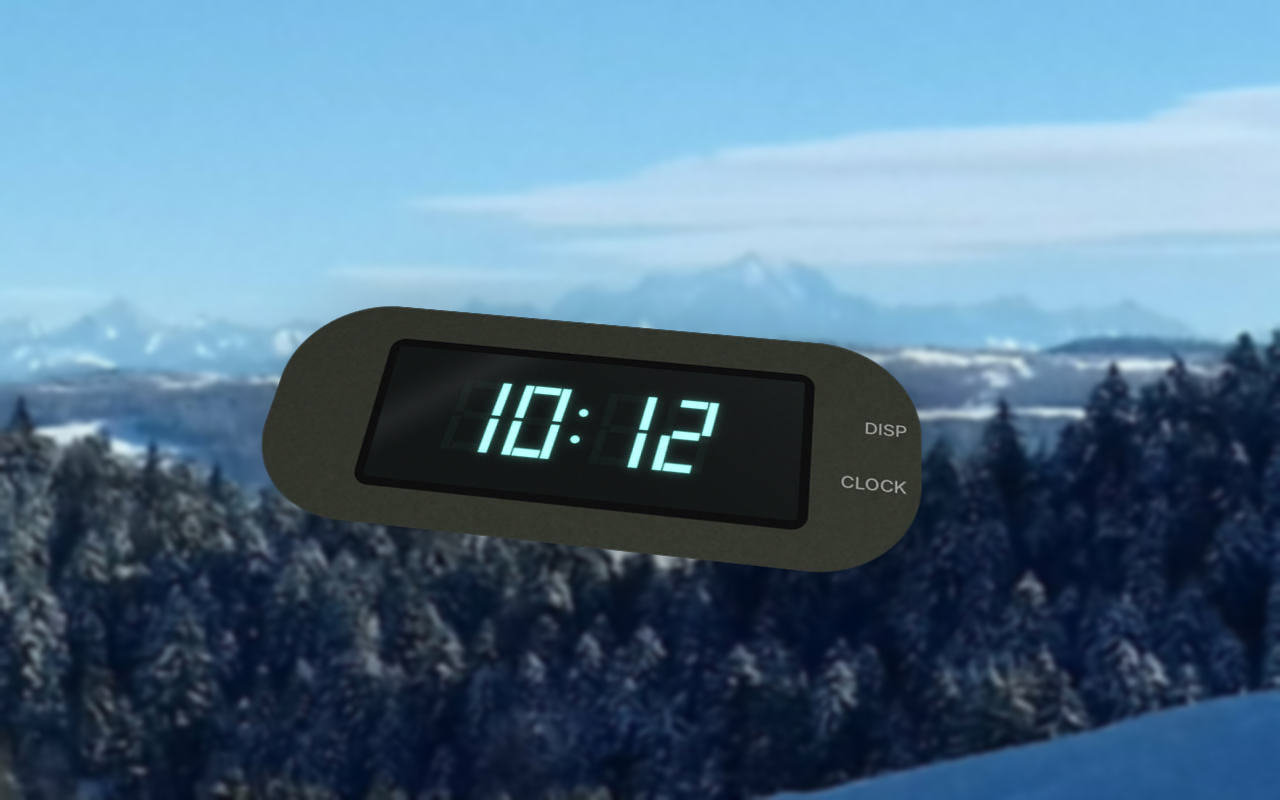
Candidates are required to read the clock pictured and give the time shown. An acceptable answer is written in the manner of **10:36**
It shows **10:12**
